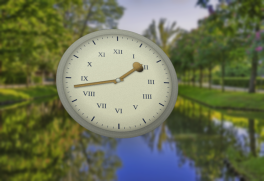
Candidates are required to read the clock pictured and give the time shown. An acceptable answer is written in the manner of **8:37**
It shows **1:43**
